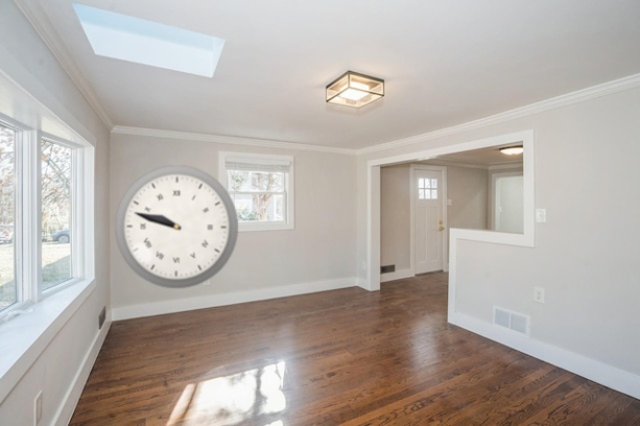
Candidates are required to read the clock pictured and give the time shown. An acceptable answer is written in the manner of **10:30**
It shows **9:48**
